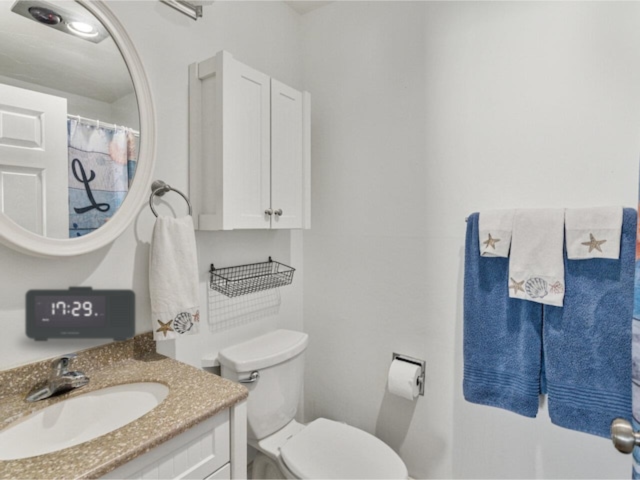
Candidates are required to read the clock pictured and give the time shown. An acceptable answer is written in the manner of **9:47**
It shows **17:29**
